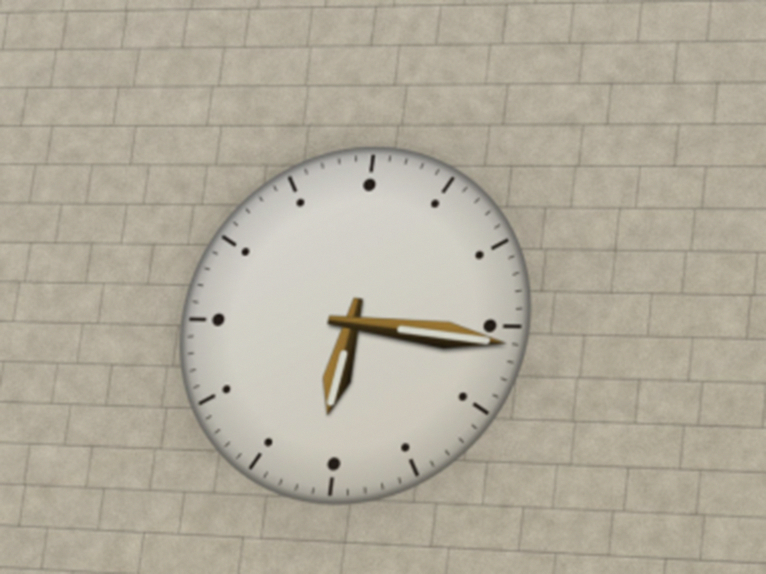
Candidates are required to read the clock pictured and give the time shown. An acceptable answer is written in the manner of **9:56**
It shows **6:16**
